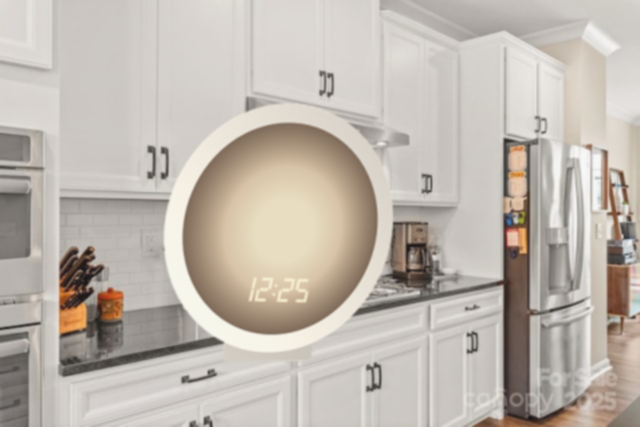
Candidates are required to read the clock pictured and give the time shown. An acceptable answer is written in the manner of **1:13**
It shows **12:25**
